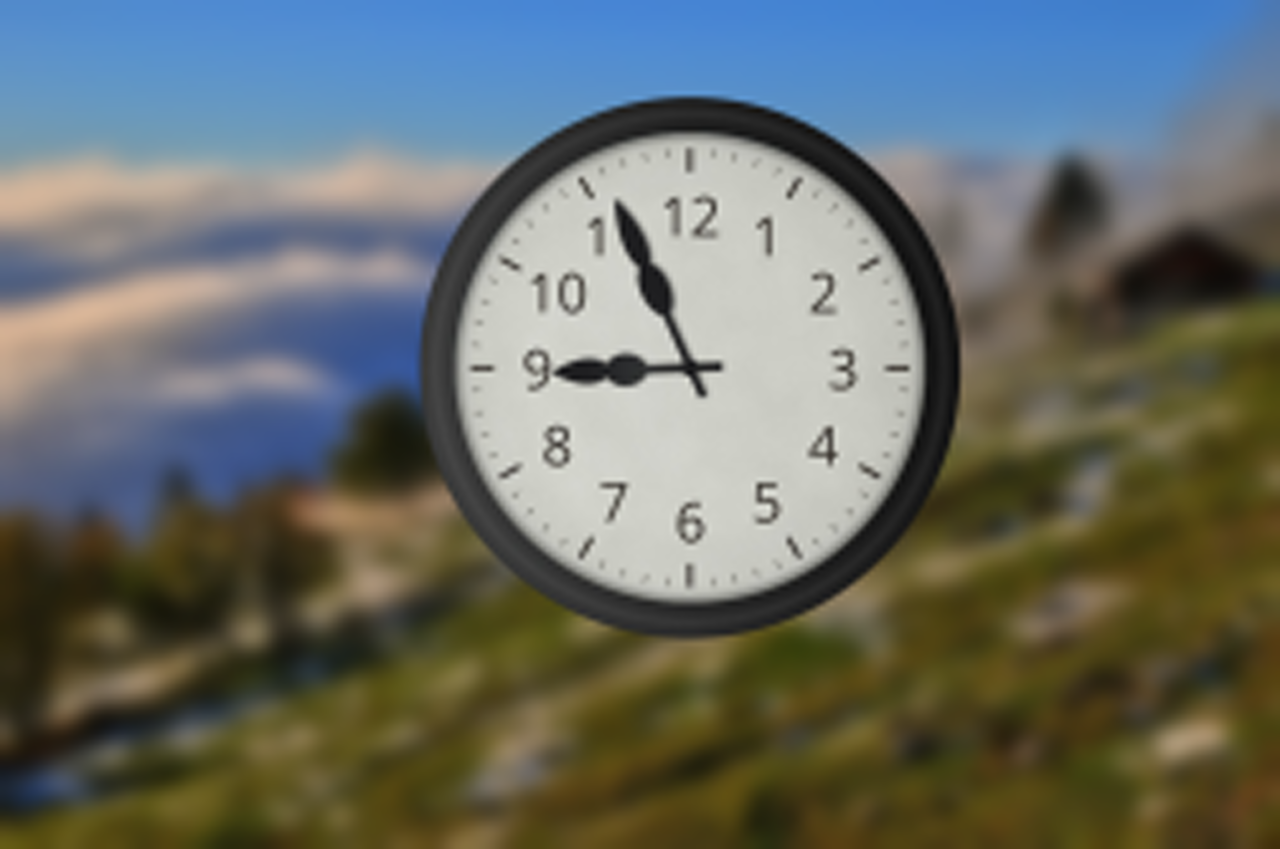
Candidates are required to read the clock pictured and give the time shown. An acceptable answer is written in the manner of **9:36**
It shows **8:56**
